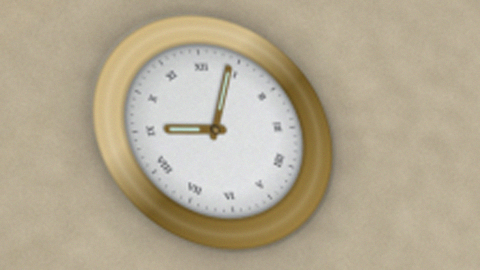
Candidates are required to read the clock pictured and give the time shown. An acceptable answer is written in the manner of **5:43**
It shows **9:04**
